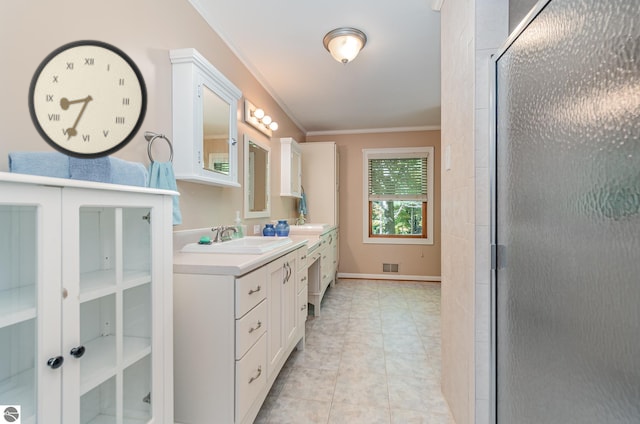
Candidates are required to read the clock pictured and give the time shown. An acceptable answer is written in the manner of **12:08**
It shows **8:34**
